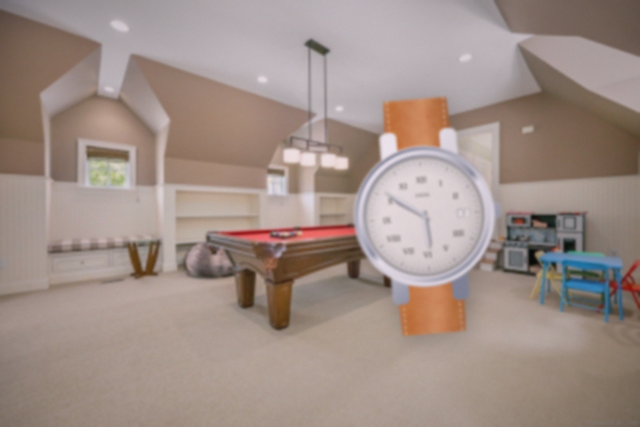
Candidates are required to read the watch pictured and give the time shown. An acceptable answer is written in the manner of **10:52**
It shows **5:51**
